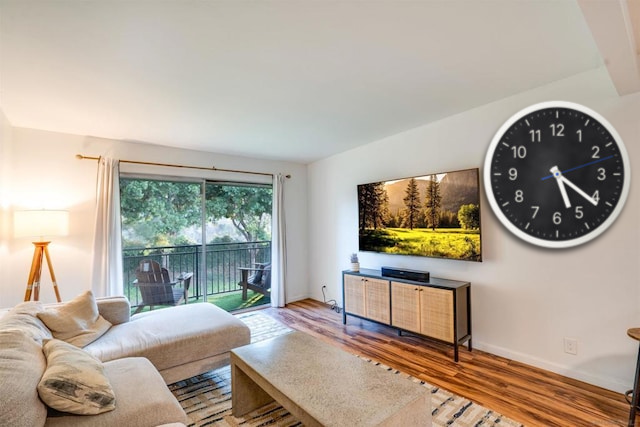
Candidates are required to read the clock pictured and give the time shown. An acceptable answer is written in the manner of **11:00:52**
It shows **5:21:12**
